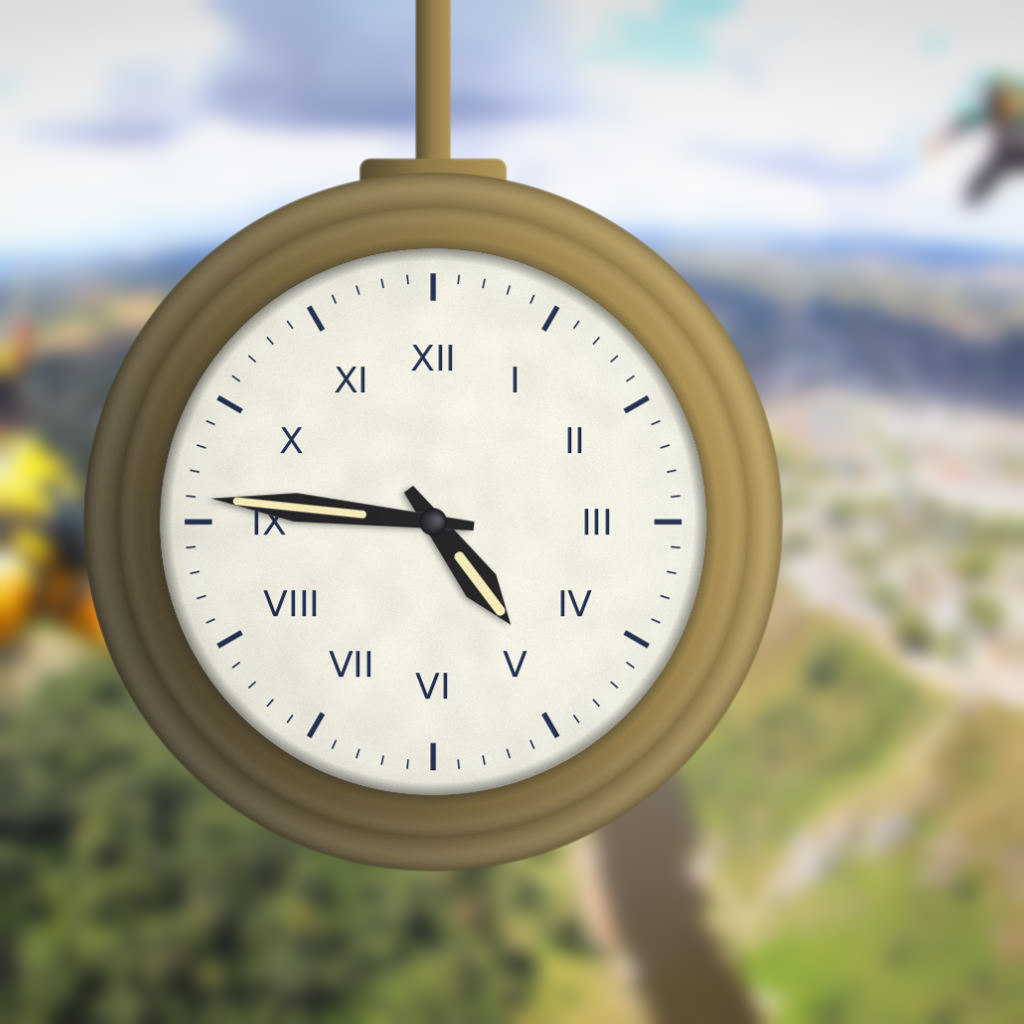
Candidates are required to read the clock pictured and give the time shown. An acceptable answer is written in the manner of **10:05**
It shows **4:46**
